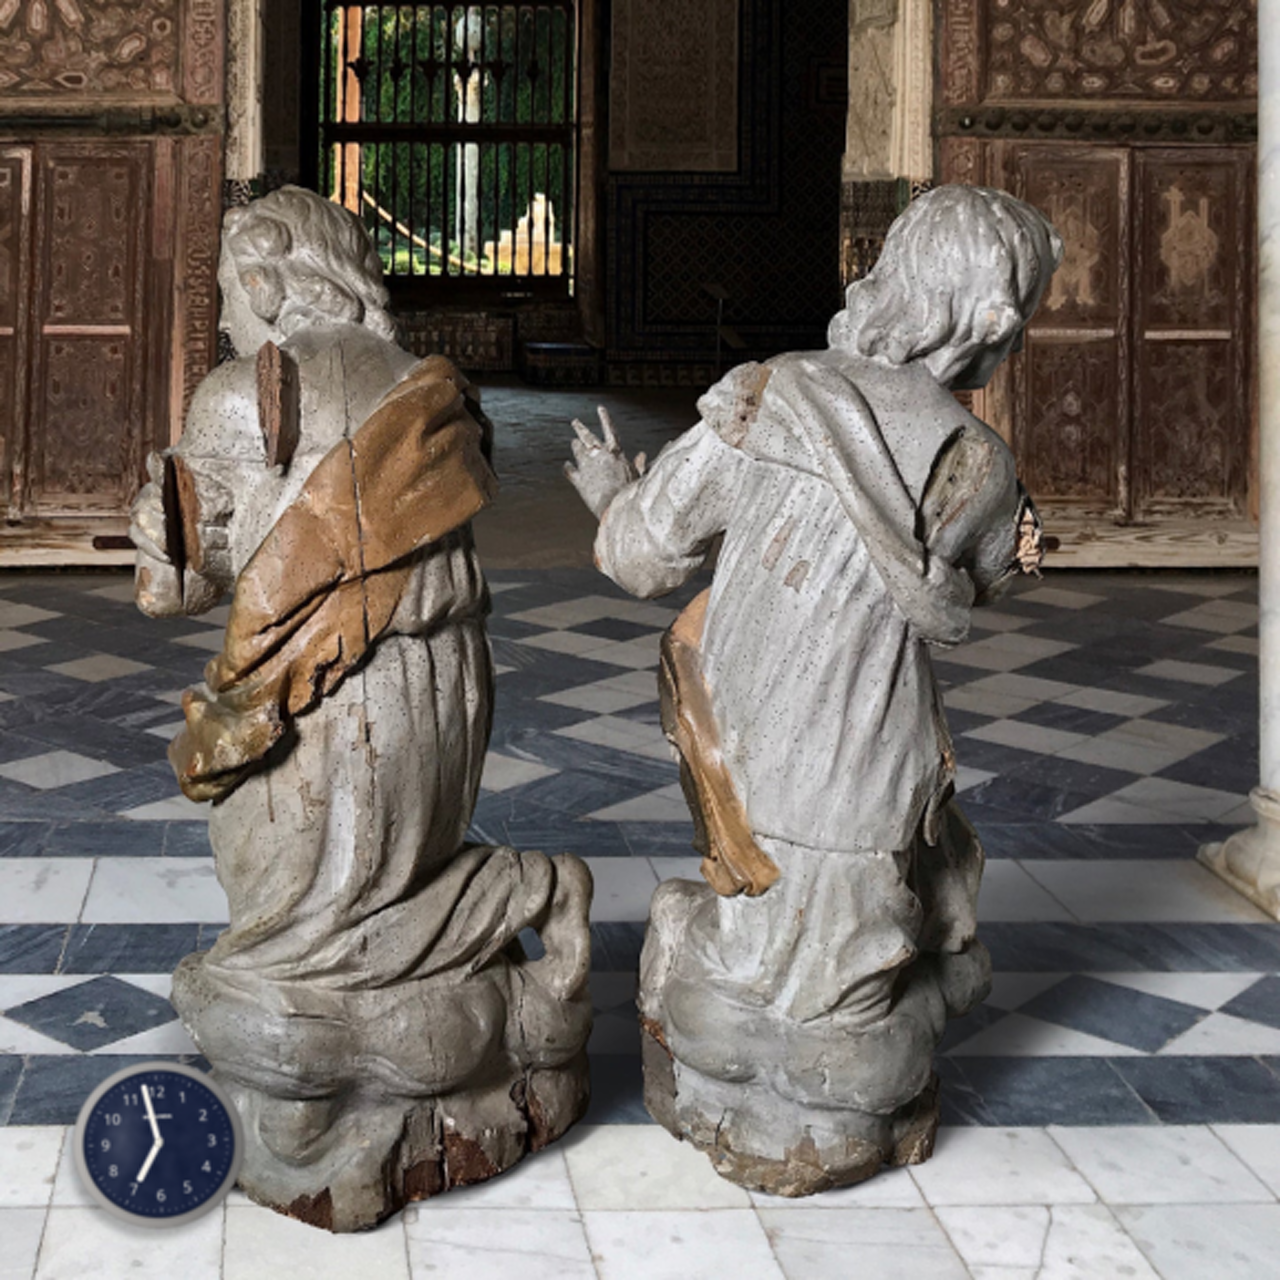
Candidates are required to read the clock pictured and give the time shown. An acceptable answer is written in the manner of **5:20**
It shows **6:58**
